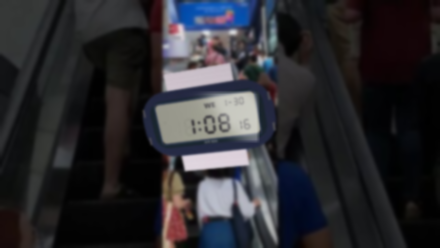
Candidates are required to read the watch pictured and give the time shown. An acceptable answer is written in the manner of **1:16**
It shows **1:08**
